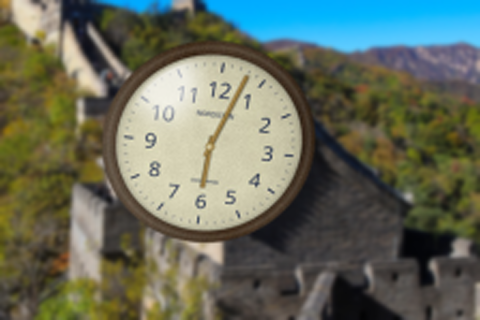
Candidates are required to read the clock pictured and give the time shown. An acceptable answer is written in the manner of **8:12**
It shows **6:03**
